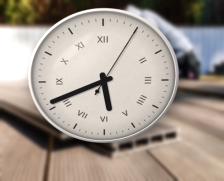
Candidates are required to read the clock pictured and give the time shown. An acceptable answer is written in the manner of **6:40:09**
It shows **5:41:05**
